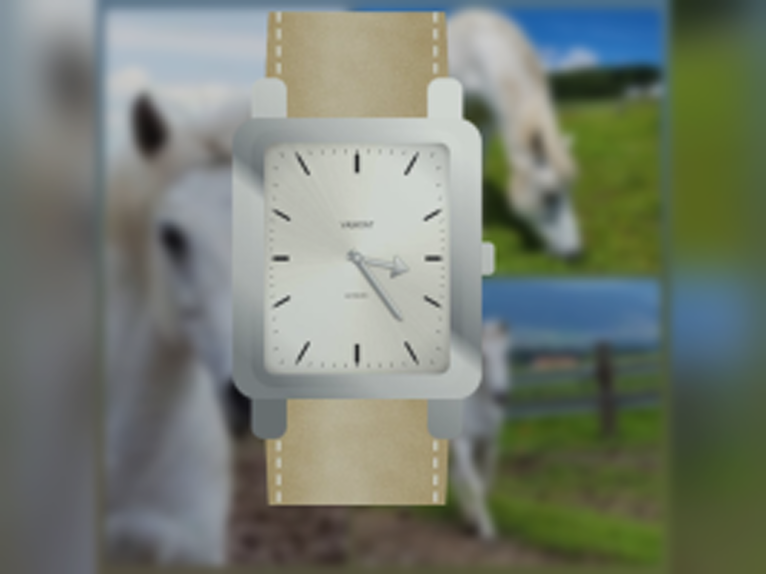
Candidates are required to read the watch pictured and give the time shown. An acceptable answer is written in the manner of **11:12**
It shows **3:24**
